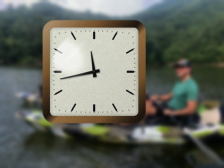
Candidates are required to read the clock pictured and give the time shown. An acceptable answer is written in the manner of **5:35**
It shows **11:43**
